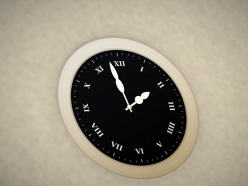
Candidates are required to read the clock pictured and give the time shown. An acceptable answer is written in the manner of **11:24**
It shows **1:58**
